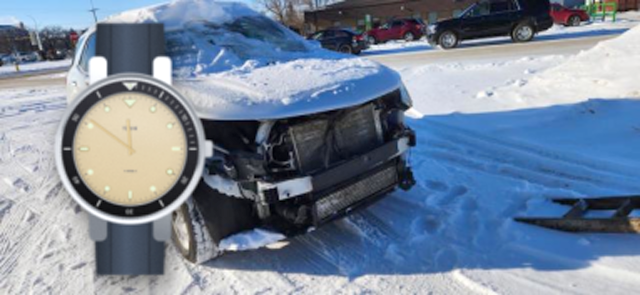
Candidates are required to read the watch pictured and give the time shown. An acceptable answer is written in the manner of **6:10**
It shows **11:51**
